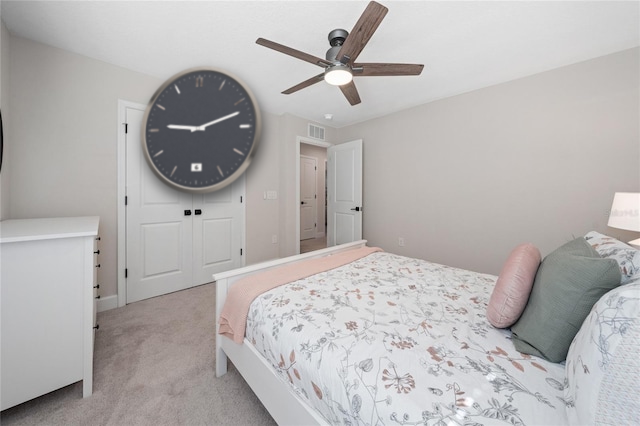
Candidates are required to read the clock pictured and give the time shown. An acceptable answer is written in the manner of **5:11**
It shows **9:12**
